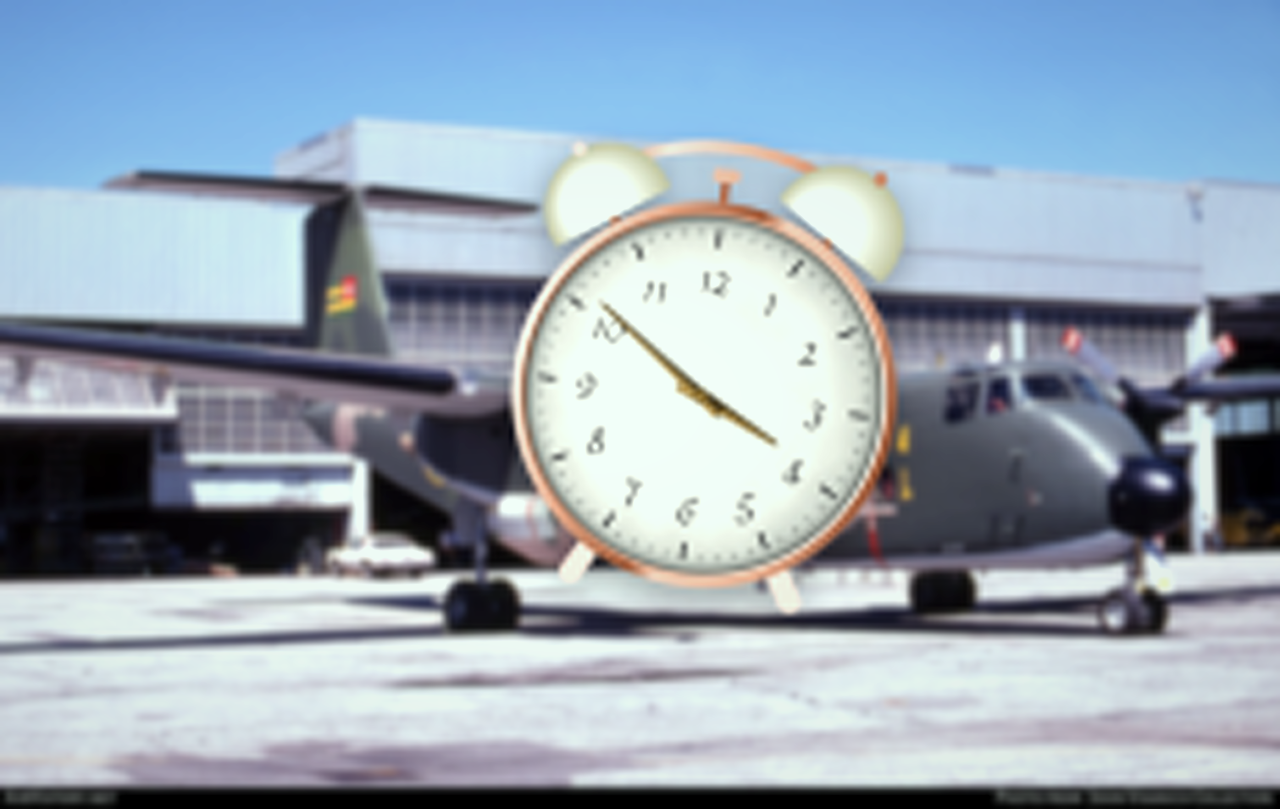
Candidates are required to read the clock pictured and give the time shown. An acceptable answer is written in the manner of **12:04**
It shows **3:51**
